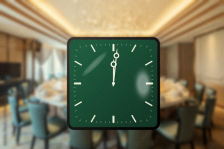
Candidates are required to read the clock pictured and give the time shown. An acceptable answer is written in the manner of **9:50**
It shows **12:01**
